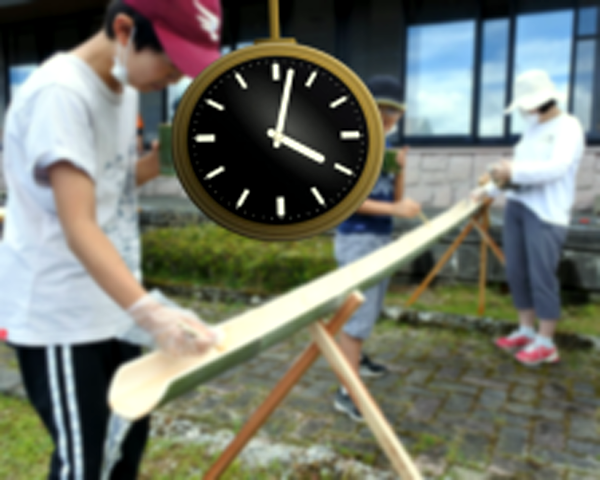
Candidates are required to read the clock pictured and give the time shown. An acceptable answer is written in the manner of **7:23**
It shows **4:02**
